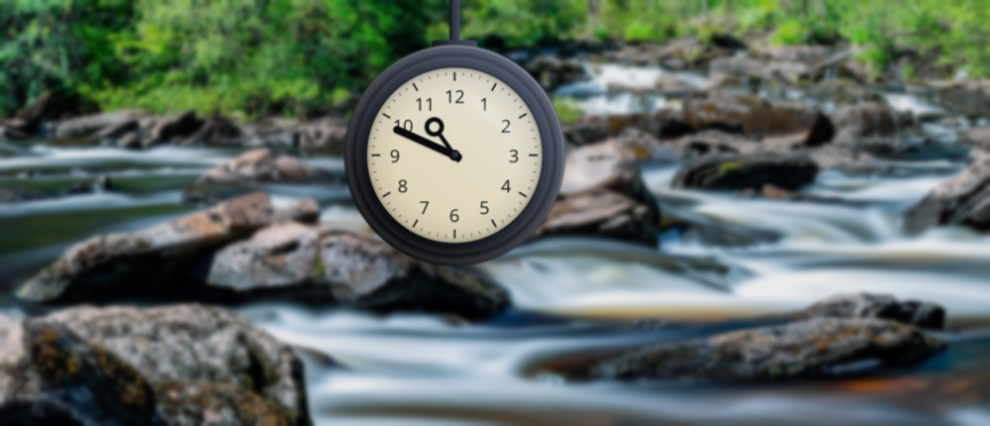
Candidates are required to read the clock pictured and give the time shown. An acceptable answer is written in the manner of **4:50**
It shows **10:49**
